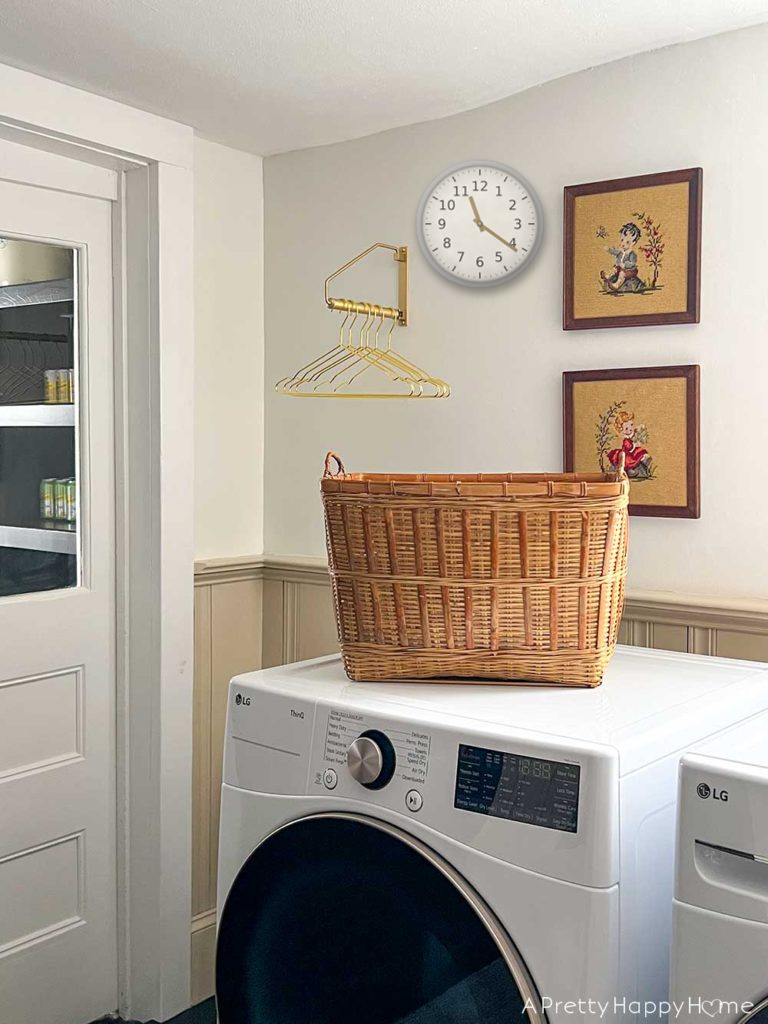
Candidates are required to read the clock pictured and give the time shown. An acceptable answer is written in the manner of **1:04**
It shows **11:21**
